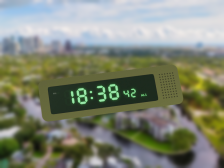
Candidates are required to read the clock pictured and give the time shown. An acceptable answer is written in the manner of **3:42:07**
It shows **18:38:42**
